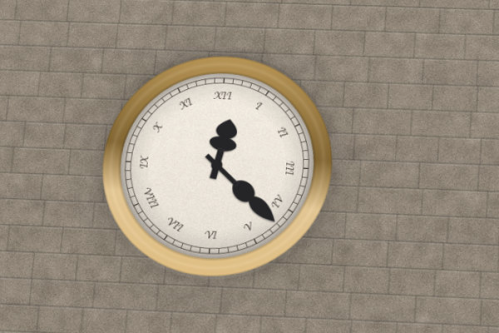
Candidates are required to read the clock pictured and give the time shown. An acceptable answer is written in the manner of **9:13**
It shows **12:22**
